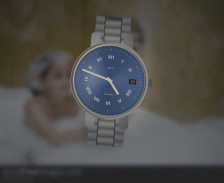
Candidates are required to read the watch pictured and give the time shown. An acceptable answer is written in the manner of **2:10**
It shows **4:48**
